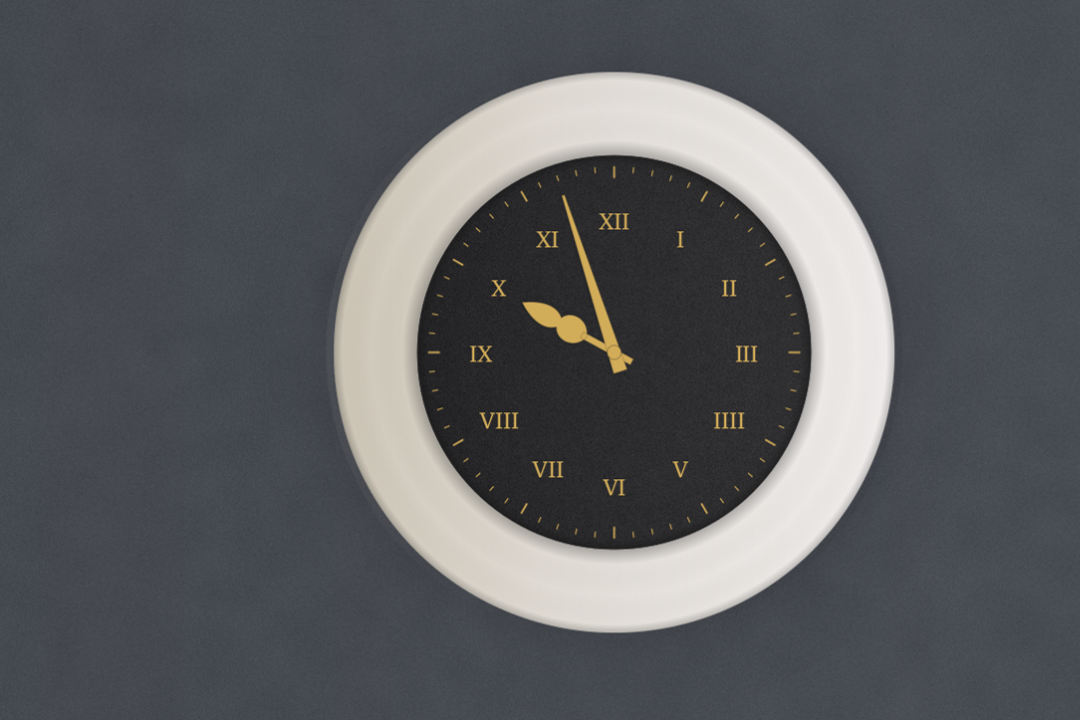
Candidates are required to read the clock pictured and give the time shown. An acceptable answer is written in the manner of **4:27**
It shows **9:57**
